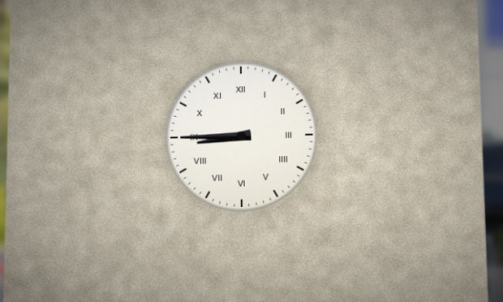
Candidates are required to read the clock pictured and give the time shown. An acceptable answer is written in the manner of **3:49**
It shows **8:45**
